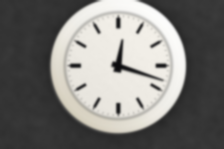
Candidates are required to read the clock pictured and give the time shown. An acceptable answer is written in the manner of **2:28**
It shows **12:18**
